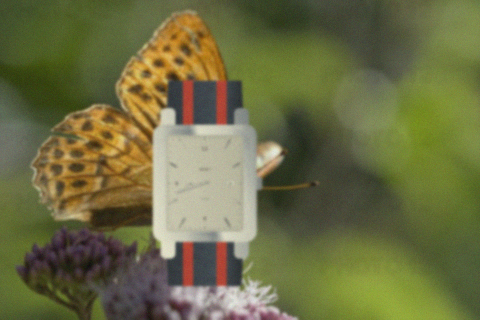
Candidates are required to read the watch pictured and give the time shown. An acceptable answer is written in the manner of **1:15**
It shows **8:42**
